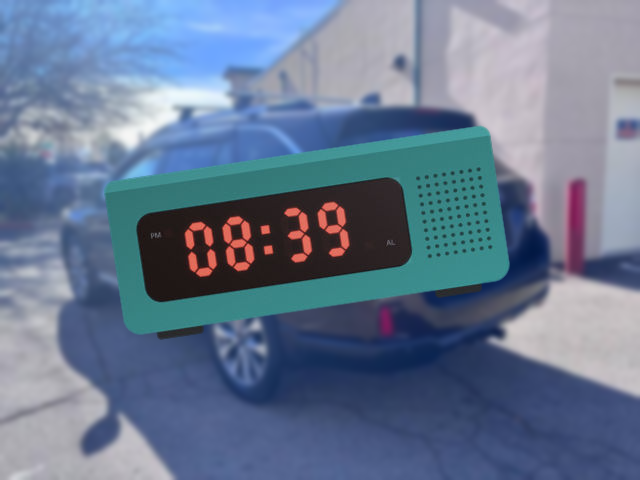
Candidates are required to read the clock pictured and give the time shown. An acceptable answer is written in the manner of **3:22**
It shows **8:39**
